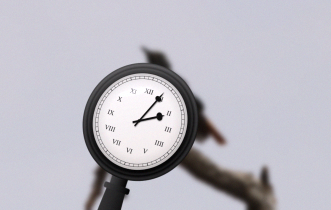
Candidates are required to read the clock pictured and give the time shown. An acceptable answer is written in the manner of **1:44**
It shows **2:04**
